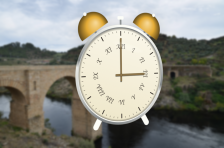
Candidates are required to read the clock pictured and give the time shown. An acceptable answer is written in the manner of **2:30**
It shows **3:00**
